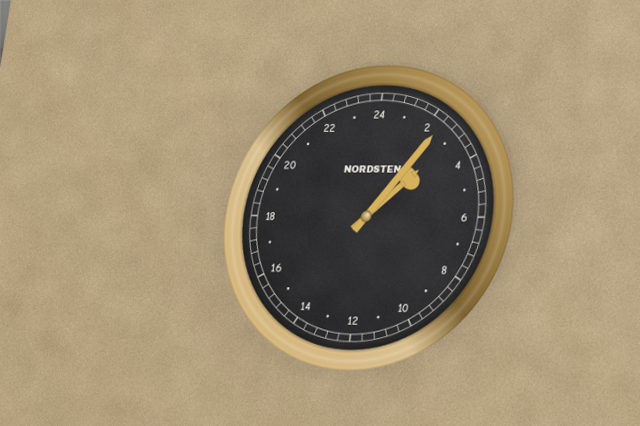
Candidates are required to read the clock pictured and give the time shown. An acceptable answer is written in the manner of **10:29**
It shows **3:06**
